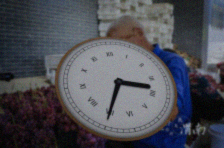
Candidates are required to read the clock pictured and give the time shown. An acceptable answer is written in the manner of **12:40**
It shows **3:35**
